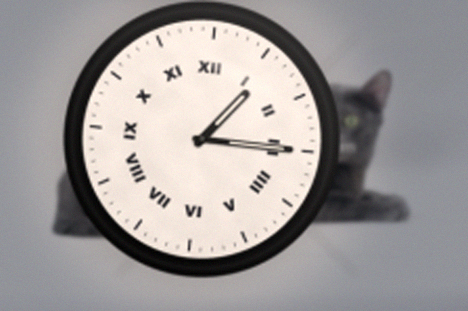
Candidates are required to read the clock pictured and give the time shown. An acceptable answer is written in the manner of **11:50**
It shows **1:15**
